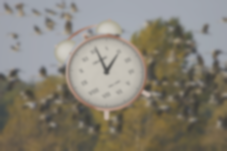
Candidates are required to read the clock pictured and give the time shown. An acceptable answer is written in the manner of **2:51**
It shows **2:01**
